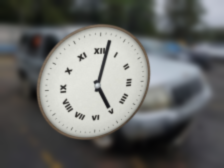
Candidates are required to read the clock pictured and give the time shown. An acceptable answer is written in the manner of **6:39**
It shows **5:02**
